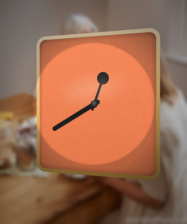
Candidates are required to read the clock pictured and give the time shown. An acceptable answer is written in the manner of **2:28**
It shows **12:40**
